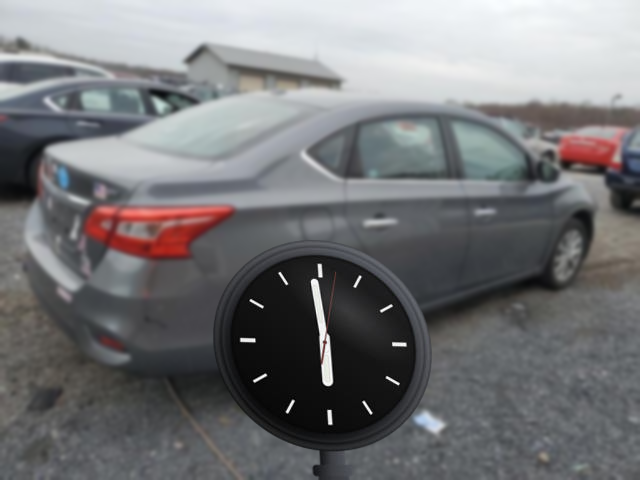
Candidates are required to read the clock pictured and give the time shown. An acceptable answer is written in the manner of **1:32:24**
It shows **5:59:02**
